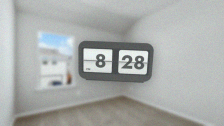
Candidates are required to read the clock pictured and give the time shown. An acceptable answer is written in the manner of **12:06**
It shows **8:28**
